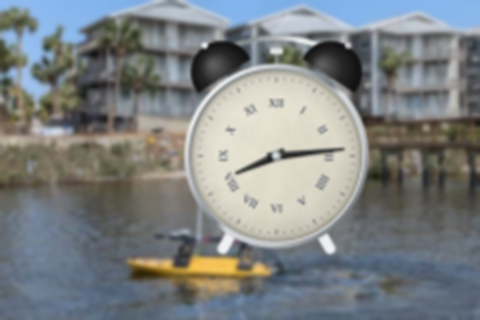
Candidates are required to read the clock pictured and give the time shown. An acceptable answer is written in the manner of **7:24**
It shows **8:14**
